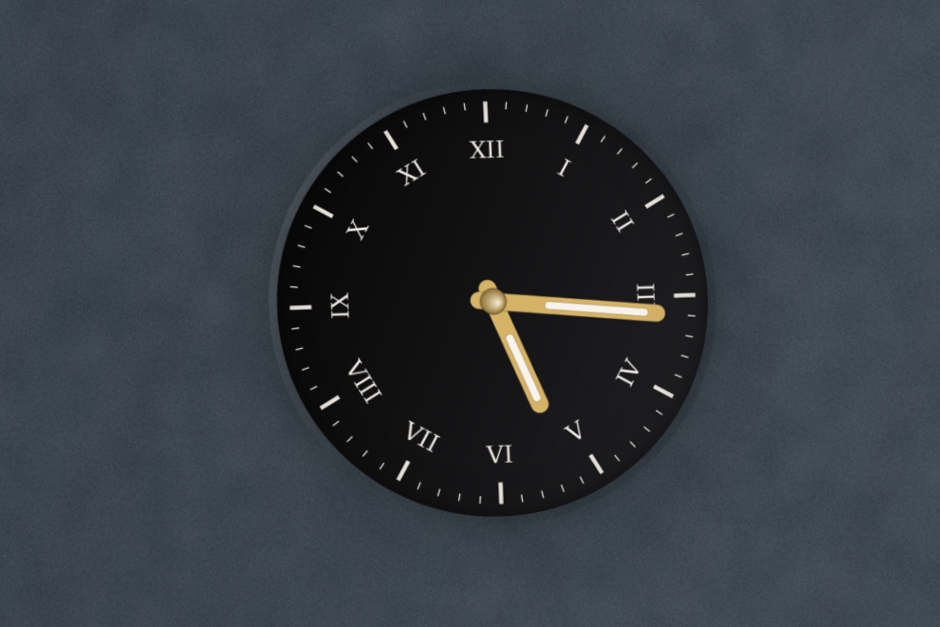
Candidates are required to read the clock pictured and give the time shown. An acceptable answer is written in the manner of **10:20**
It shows **5:16**
